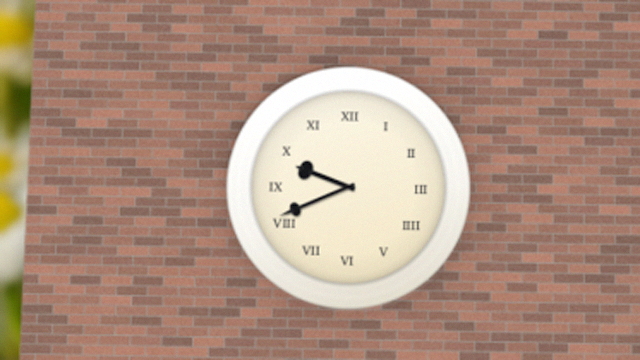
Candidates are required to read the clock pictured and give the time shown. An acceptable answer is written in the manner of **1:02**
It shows **9:41**
